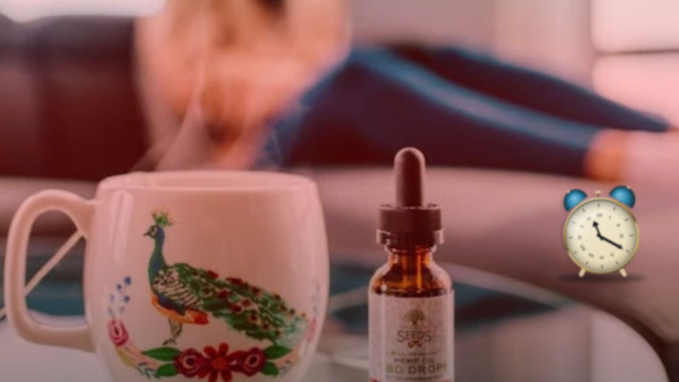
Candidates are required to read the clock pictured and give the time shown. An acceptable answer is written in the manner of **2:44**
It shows **11:20**
